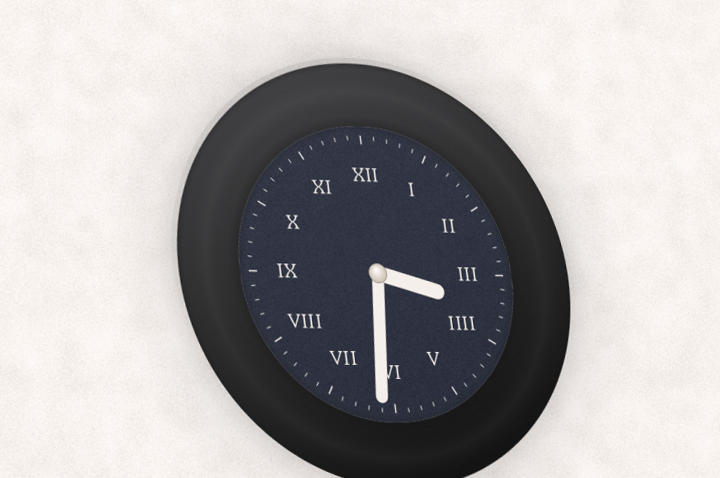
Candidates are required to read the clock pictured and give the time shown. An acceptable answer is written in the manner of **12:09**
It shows **3:31**
